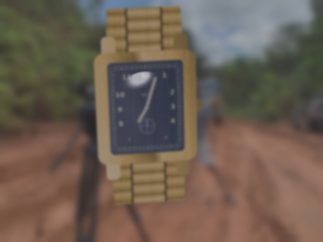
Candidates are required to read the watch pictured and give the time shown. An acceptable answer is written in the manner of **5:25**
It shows **7:03**
